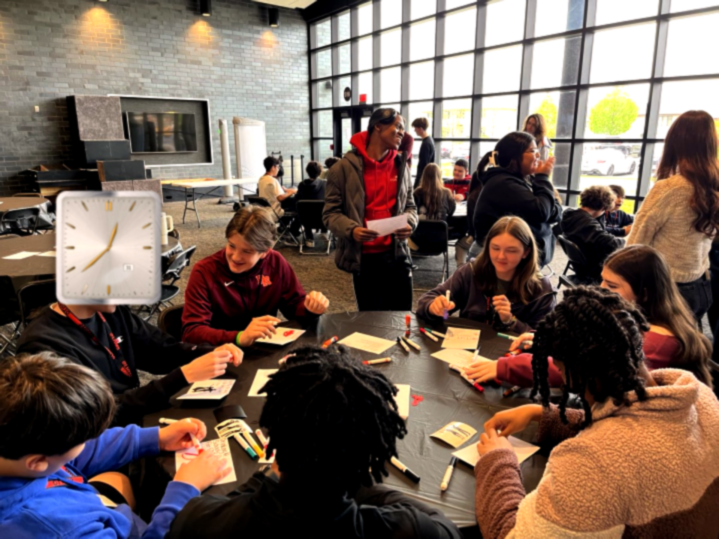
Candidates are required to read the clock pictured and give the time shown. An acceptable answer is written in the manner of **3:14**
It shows **12:38**
